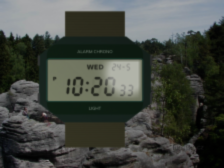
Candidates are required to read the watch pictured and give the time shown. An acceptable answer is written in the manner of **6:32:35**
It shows **10:20:33**
